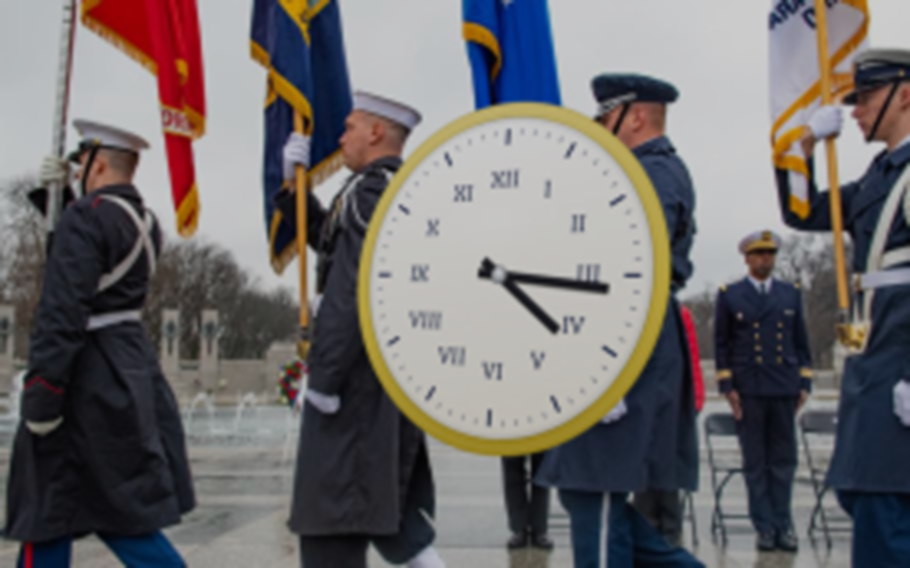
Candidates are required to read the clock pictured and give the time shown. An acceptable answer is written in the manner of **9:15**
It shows **4:16**
